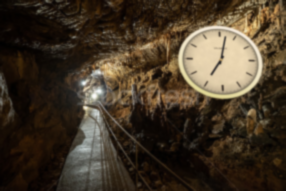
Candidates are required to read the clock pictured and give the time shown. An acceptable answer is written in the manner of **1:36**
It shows **7:02**
